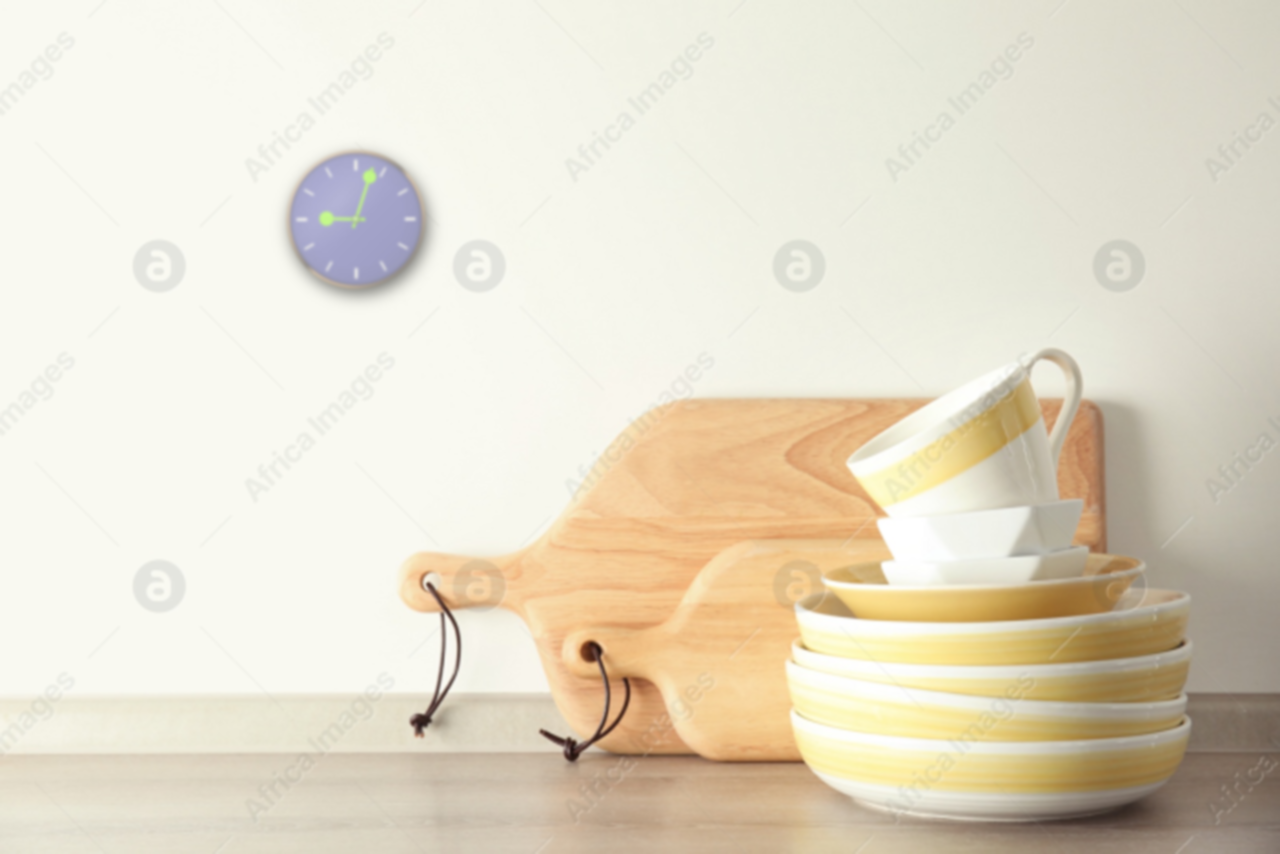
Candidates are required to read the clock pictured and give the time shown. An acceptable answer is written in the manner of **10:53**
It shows **9:03**
